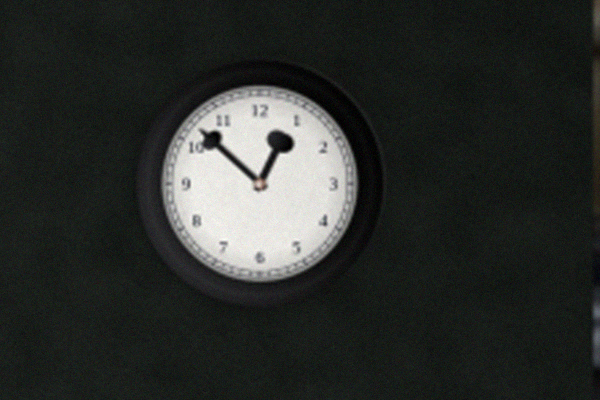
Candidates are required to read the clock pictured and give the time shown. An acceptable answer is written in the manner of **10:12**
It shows **12:52**
